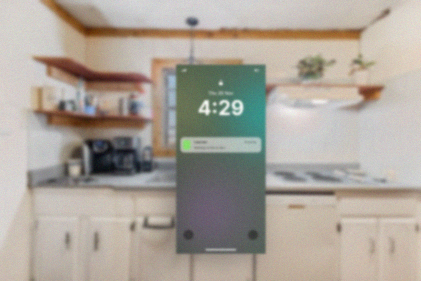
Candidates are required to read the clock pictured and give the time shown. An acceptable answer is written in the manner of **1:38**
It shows **4:29**
